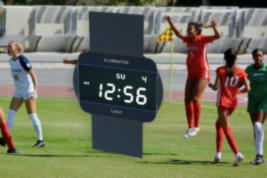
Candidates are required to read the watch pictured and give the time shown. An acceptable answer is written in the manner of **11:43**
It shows **12:56**
